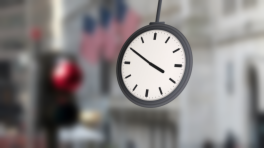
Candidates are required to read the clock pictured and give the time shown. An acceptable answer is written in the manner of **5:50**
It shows **3:50**
